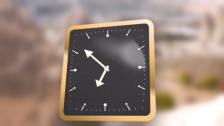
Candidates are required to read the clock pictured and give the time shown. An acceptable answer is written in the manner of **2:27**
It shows **6:52**
